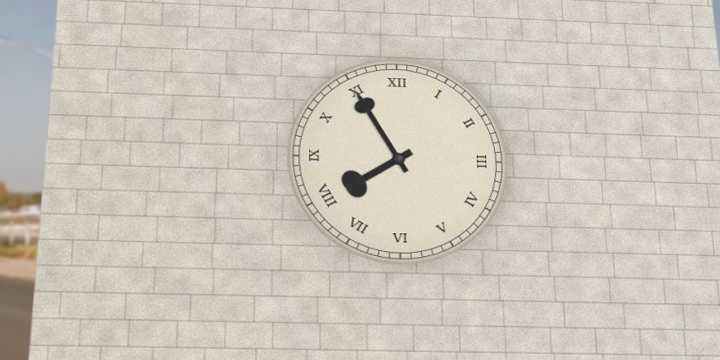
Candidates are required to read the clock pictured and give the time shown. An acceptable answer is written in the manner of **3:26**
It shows **7:55**
